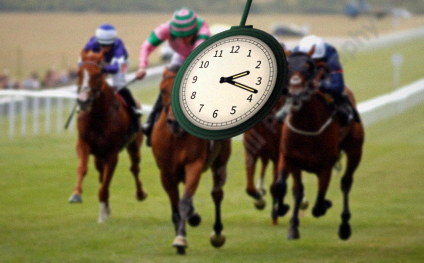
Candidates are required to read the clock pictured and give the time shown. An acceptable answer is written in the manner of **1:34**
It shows **2:18**
